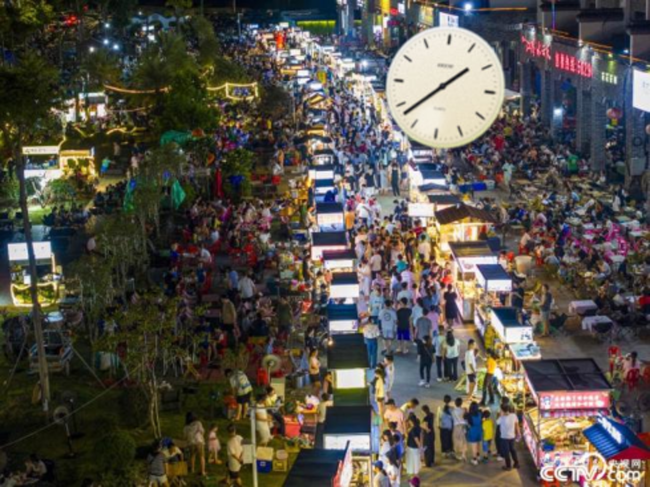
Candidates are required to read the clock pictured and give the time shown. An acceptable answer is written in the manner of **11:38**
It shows **1:38**
